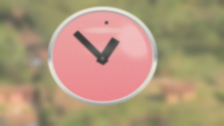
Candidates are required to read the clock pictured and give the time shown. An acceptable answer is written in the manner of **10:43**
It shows **12:52**
